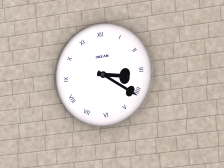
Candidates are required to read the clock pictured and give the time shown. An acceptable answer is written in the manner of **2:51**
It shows **3:21**
